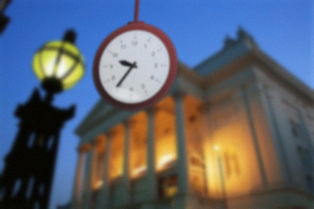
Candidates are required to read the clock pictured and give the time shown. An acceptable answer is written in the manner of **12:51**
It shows **9:36**
